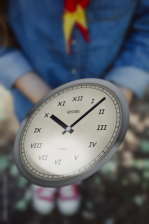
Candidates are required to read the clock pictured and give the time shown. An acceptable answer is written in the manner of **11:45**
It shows **10:07**
